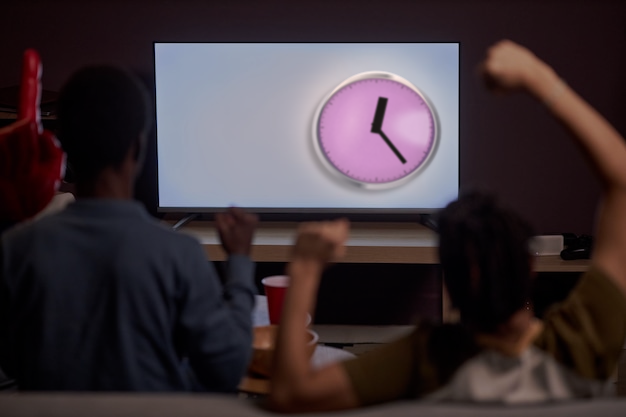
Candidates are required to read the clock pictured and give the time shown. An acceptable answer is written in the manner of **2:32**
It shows **12:24**
